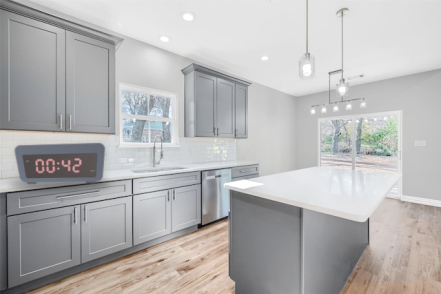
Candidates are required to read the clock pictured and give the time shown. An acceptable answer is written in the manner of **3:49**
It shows **0:42**
